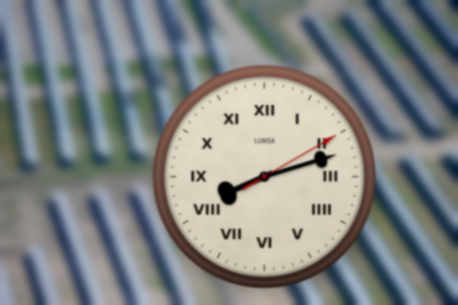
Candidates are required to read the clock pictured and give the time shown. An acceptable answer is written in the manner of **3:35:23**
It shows **8:12:10**
